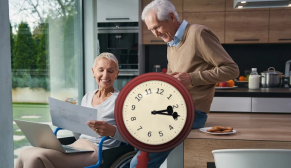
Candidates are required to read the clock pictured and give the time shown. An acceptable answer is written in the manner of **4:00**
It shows **2:14**
